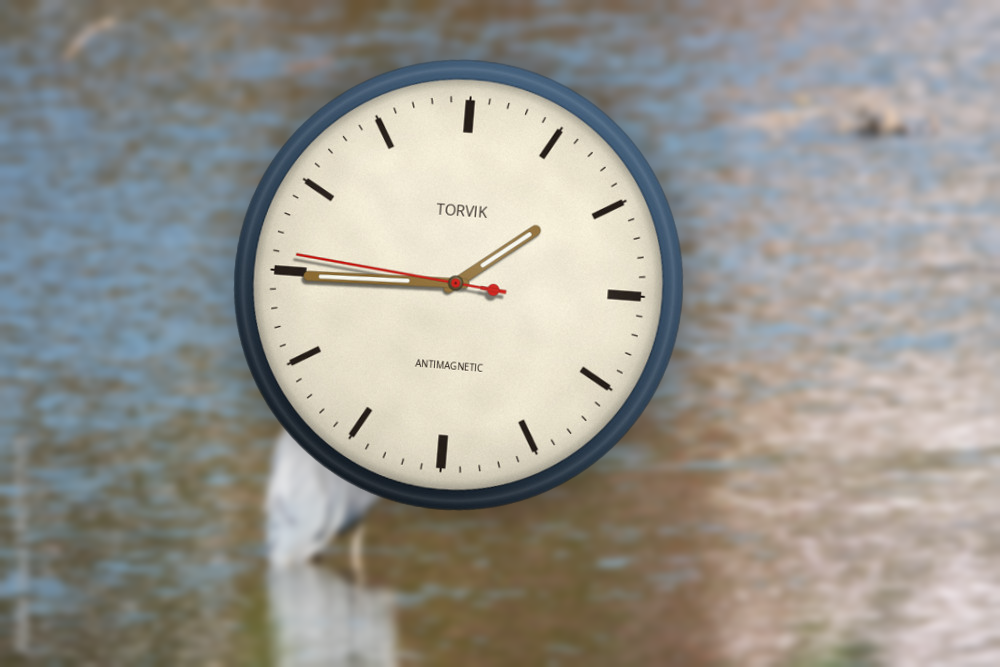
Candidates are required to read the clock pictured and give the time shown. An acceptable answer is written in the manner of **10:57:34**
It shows **1:44:46**
